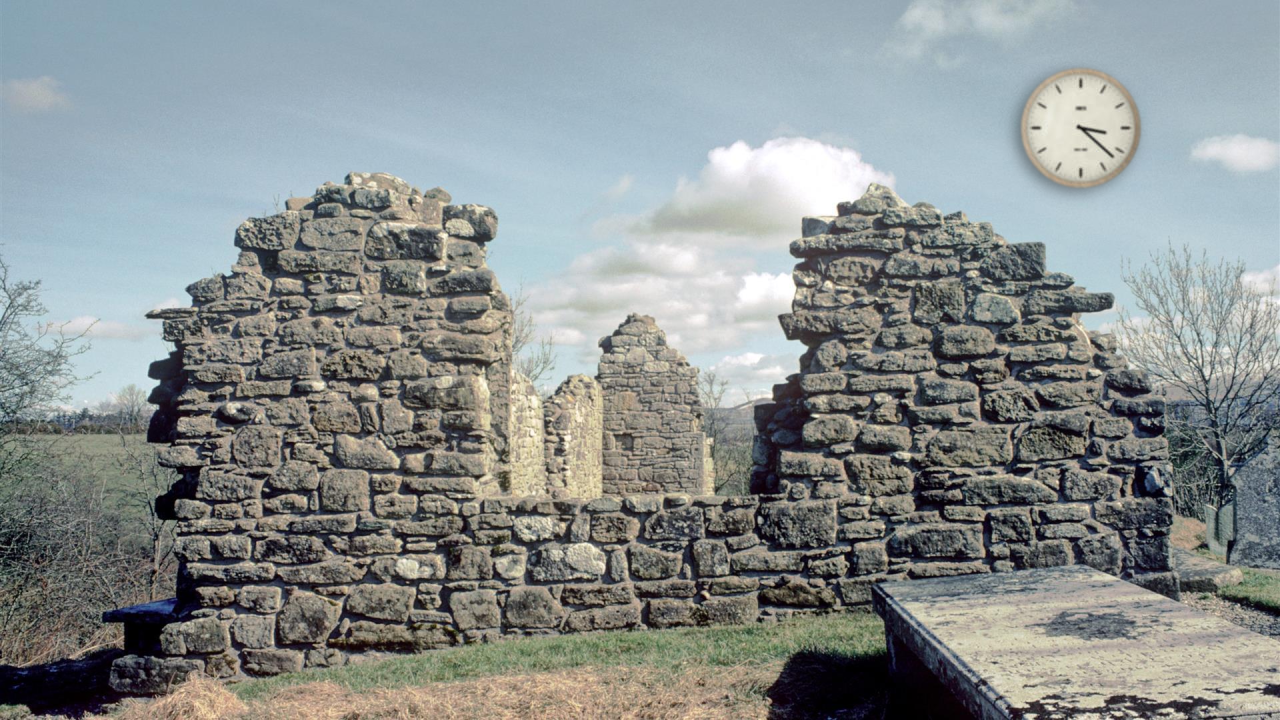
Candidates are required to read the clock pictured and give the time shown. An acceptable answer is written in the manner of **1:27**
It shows **3:22**
